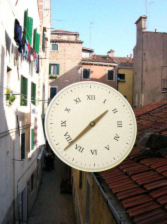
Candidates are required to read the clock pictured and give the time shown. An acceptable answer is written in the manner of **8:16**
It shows **1:38**
